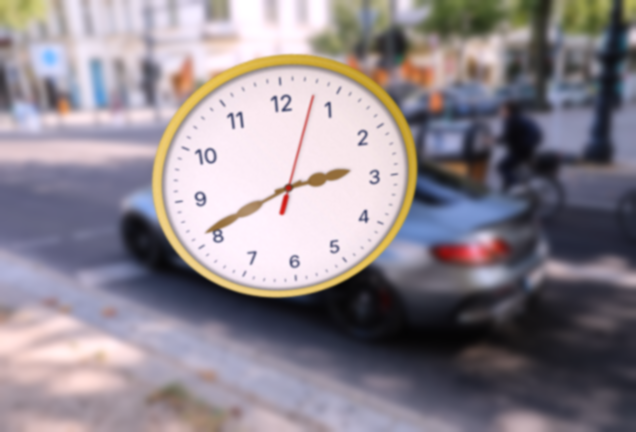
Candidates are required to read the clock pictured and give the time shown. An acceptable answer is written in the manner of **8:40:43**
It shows **2:41:03**
